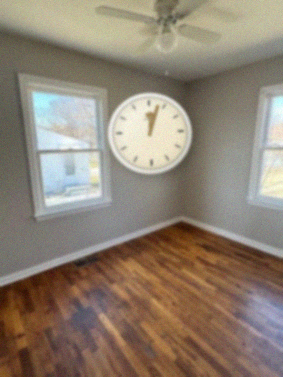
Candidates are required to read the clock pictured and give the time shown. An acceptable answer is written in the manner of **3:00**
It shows **12:03**
